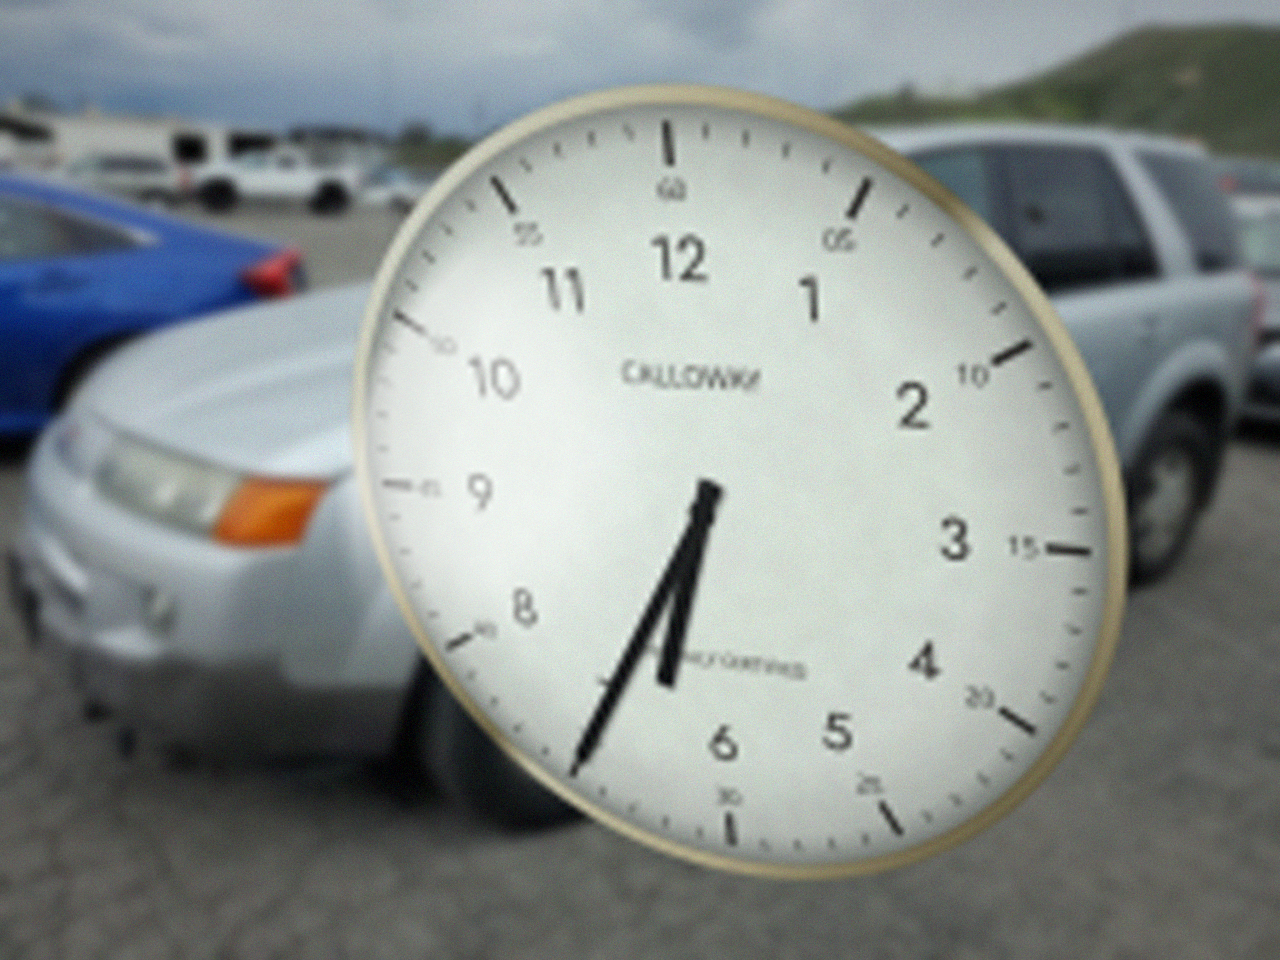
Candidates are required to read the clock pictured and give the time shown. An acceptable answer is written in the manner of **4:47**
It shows **6:35**
